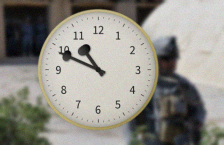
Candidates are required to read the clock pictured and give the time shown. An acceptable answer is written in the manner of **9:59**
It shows **10:49**
